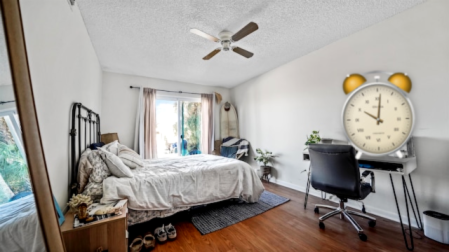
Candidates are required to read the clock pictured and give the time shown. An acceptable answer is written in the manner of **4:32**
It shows **10:01**
